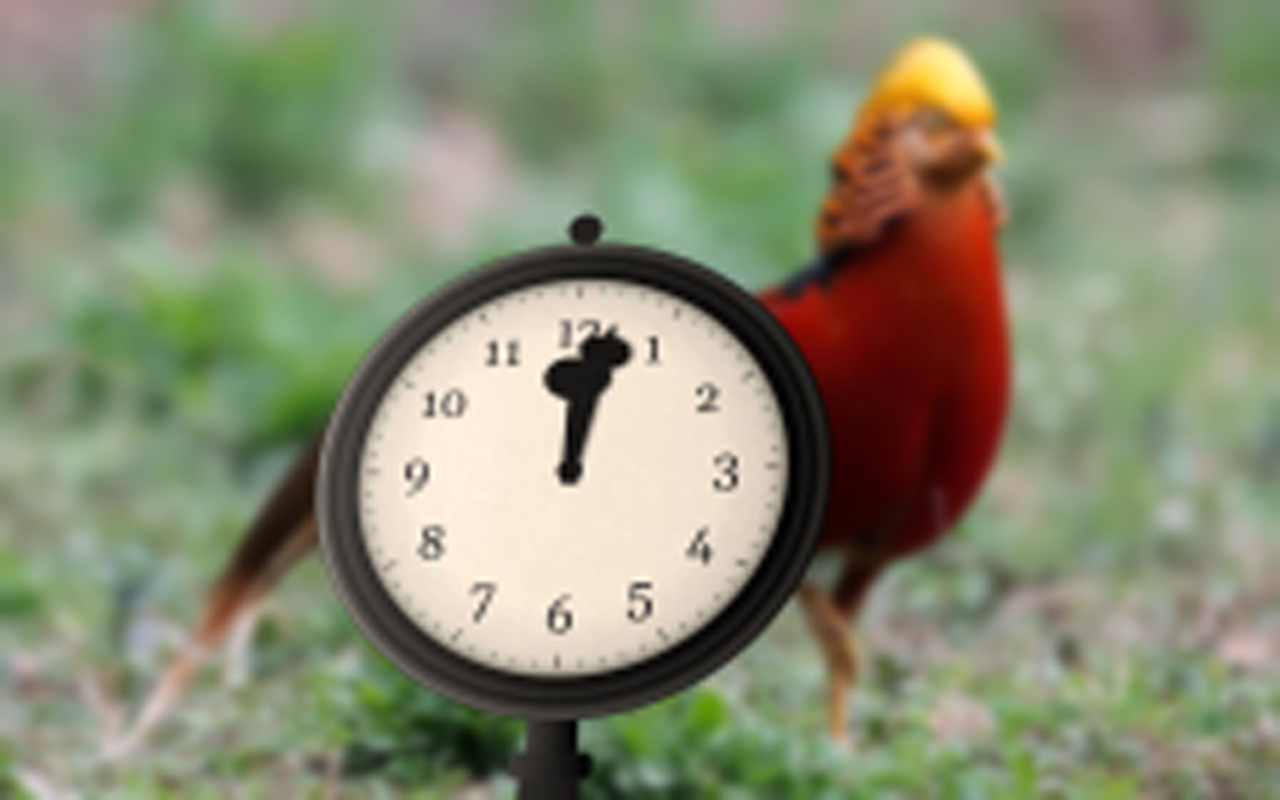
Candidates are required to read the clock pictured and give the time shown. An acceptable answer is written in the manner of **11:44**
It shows **12:02**
